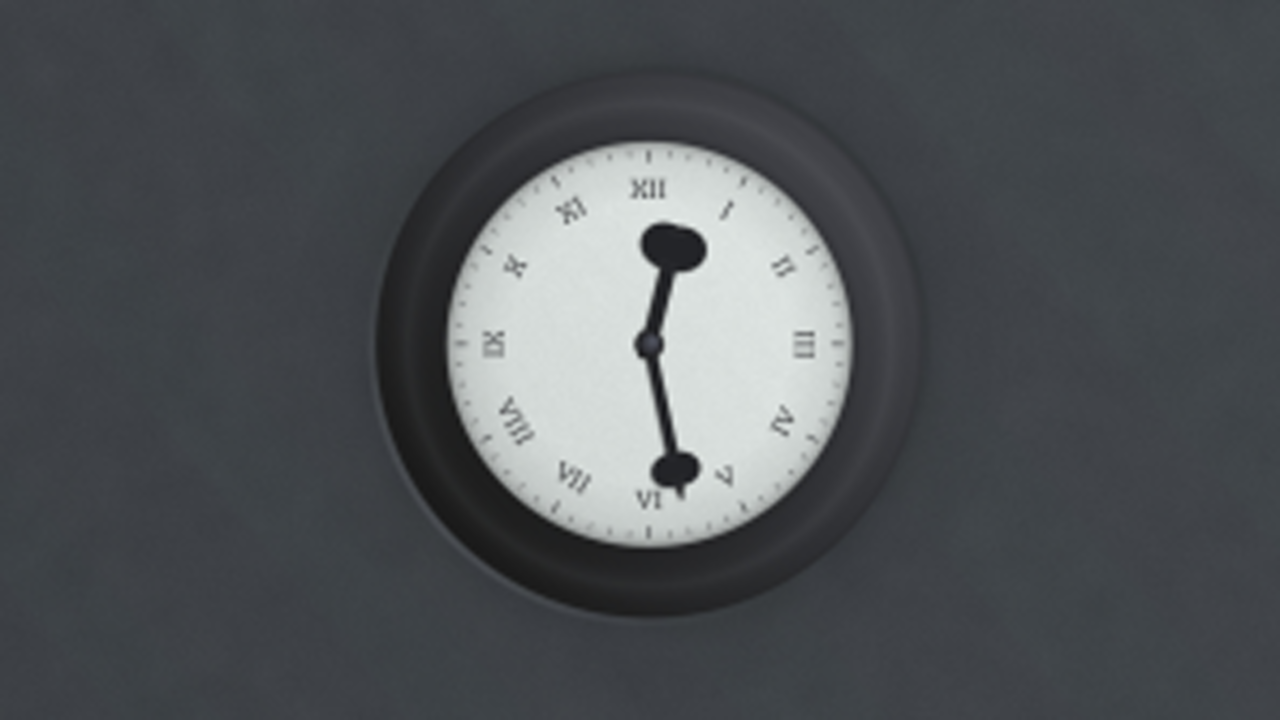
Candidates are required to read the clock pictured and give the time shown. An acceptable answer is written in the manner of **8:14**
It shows **12:28**
